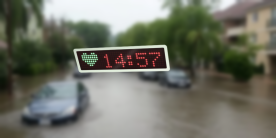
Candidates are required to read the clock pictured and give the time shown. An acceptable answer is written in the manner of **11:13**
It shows **14:57**
